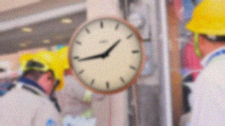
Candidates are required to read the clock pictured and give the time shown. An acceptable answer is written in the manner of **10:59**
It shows **1:44**
